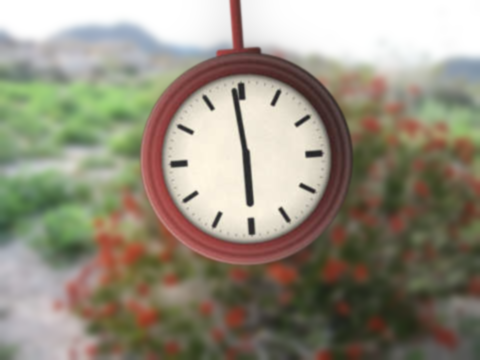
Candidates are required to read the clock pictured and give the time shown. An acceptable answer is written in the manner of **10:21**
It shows **5:59**
